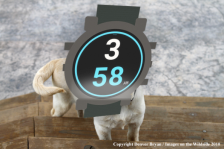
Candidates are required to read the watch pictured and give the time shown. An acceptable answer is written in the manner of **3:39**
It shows **3:58**
